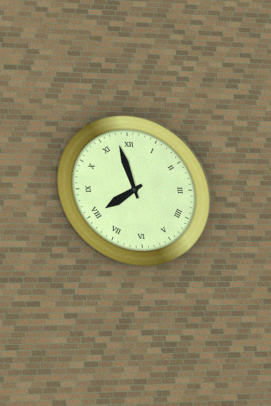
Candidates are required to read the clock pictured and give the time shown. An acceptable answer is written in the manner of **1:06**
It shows **7:58**
